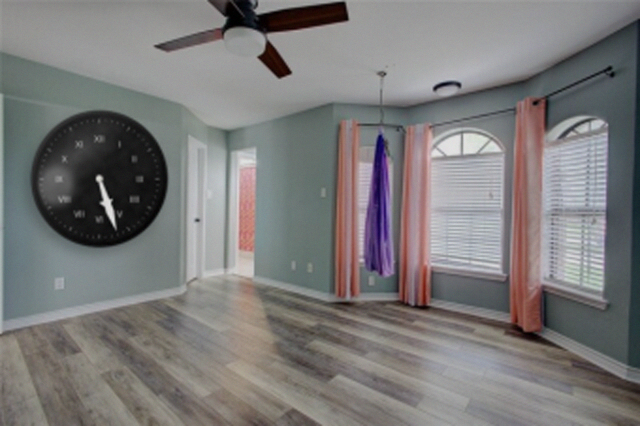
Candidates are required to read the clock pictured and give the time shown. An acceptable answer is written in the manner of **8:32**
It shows **5:27**
